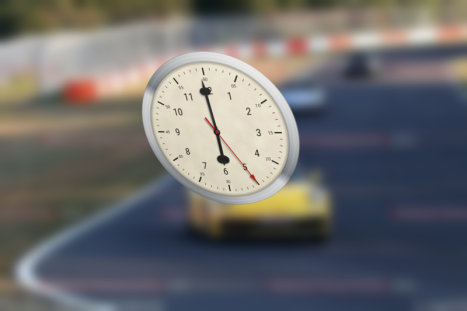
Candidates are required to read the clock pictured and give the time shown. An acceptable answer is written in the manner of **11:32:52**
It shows **5:59:25**
